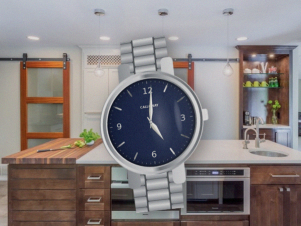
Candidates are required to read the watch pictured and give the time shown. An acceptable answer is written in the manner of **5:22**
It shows **5:01**
